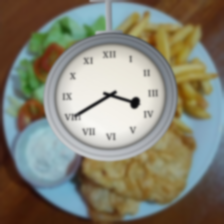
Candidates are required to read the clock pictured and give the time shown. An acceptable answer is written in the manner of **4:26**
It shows **3:40**
